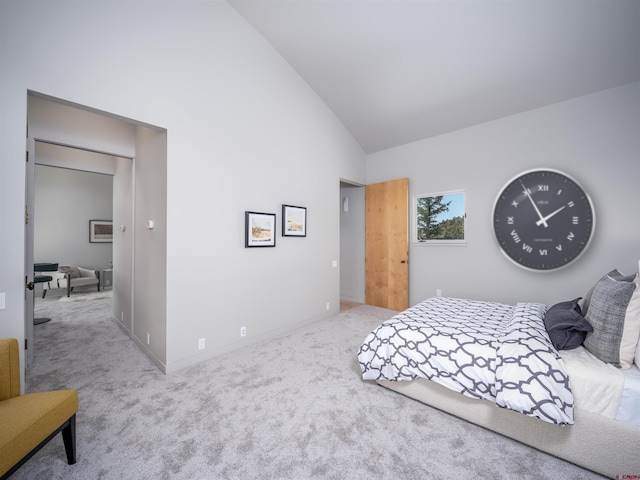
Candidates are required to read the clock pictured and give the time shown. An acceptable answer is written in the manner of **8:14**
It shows **1:55**
